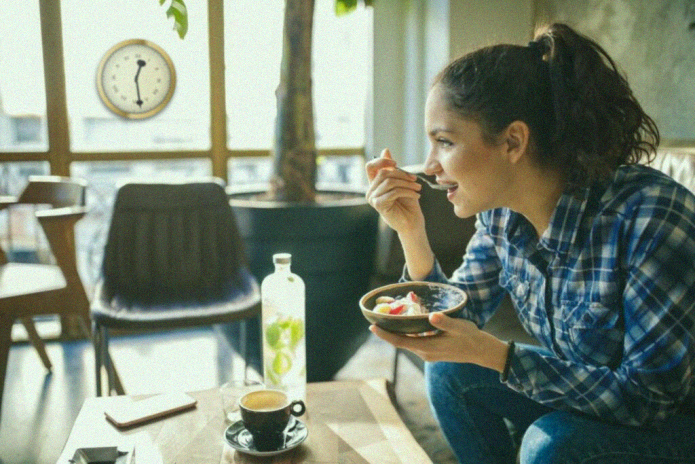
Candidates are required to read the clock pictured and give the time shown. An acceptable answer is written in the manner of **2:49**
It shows **12:28**
